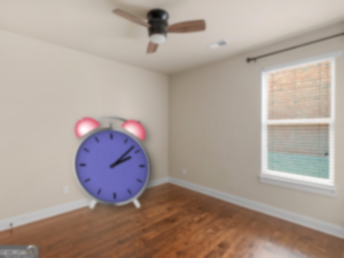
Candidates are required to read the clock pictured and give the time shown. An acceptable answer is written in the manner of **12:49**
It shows **2:08**
